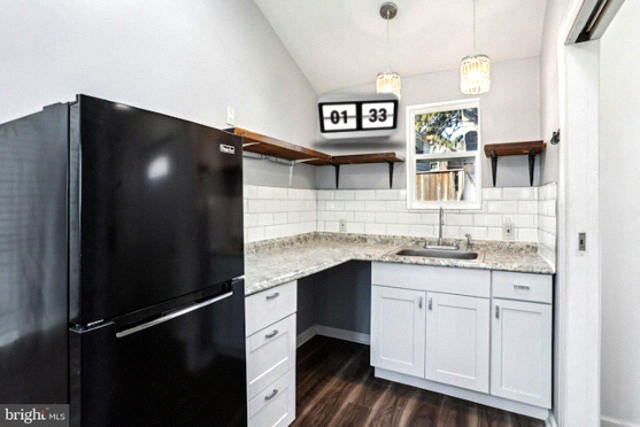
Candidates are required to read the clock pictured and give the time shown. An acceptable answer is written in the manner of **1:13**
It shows **1:33**
